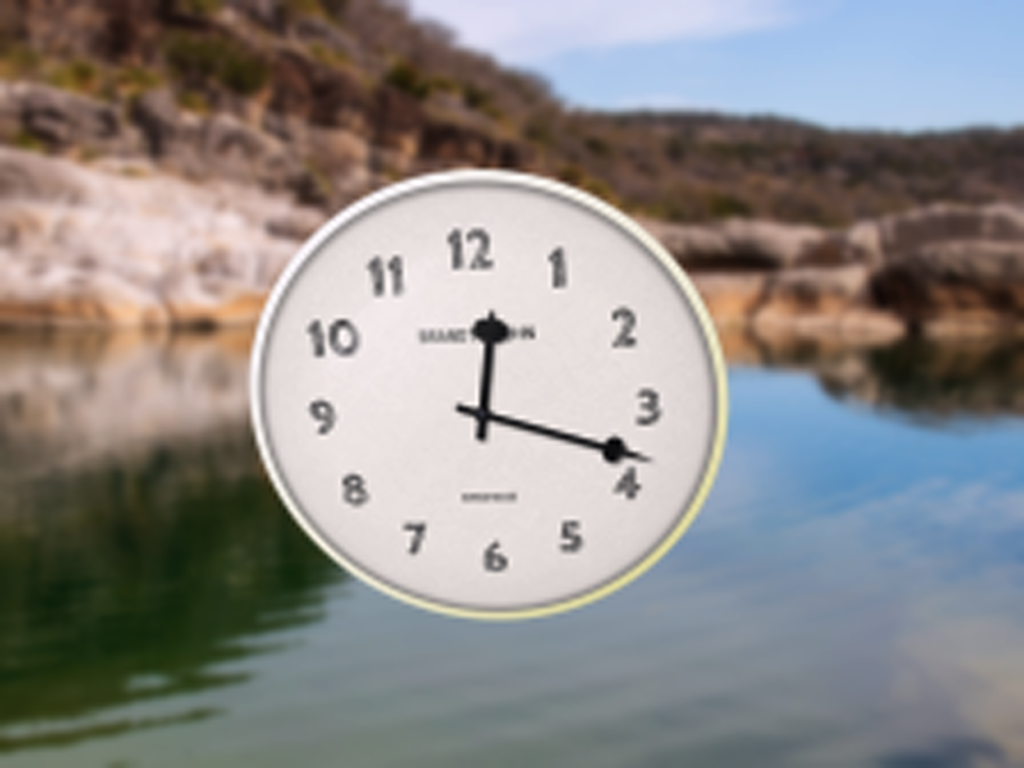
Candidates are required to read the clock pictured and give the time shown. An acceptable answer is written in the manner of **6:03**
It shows **12:18**
